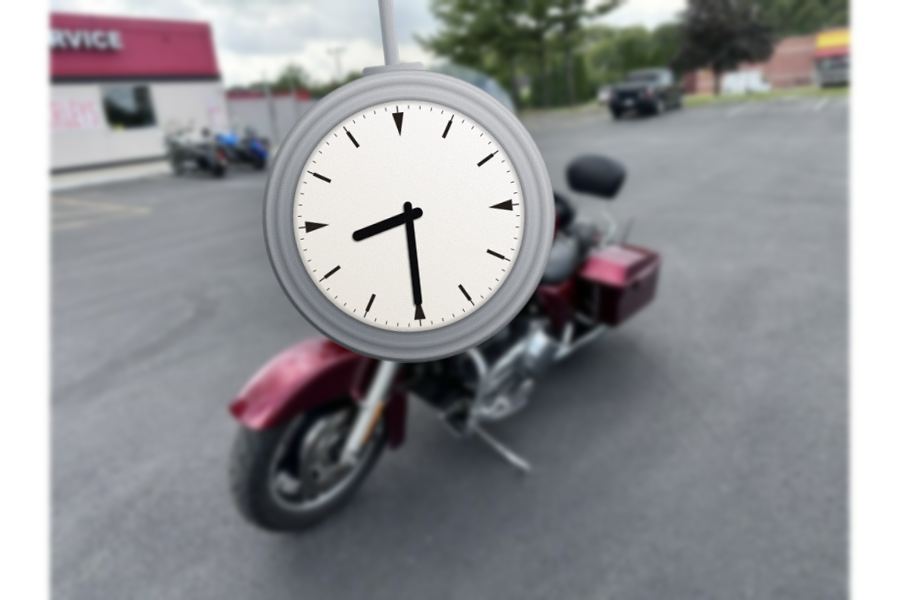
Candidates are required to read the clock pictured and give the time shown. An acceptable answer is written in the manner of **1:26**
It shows **8:30**
